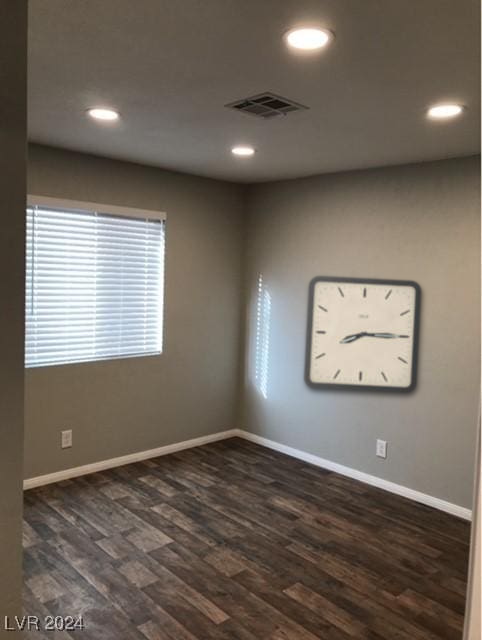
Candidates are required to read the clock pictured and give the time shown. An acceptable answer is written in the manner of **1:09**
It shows **8:15**
